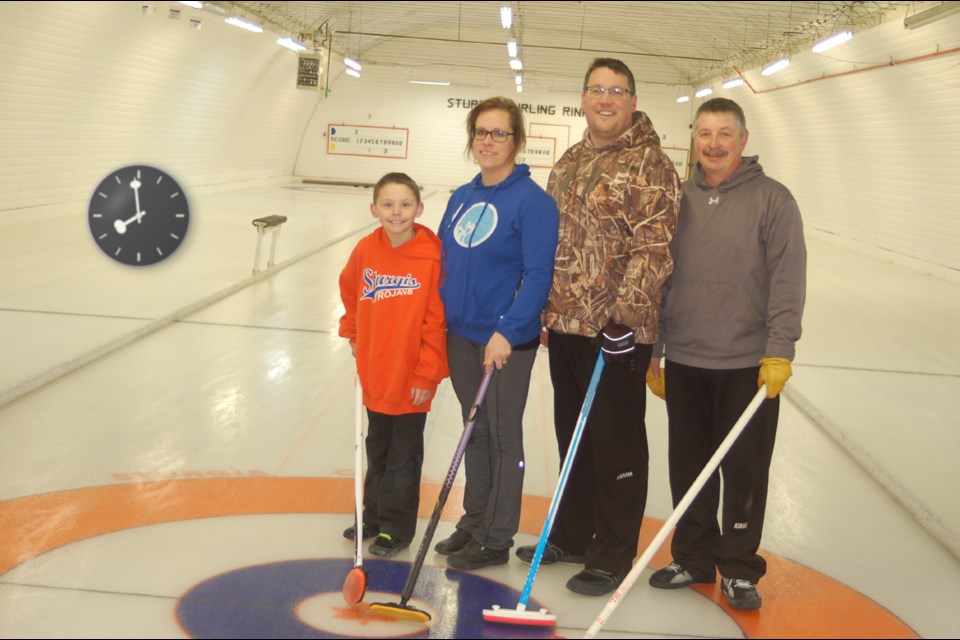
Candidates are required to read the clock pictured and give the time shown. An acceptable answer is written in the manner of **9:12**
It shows **7:59**
